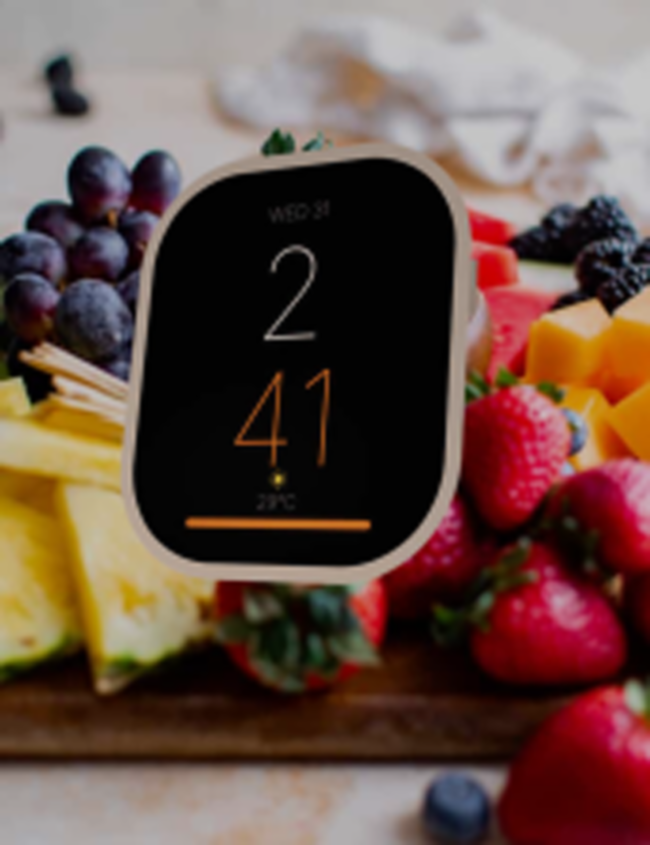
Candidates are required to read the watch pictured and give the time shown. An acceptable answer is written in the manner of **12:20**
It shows **2:41**
